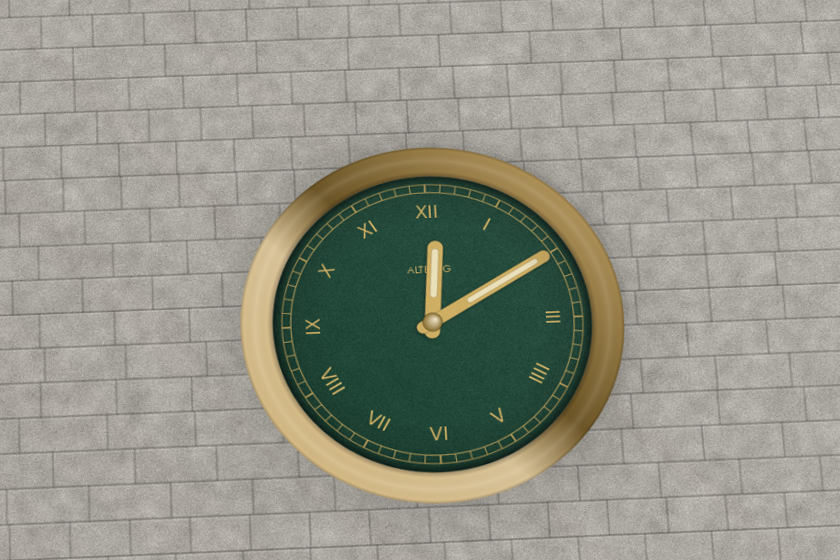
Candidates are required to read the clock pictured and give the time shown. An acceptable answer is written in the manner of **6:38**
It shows **12:10**
